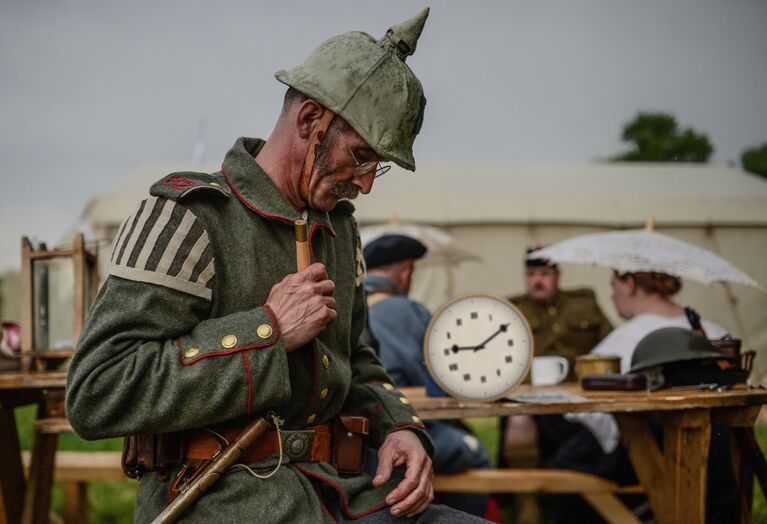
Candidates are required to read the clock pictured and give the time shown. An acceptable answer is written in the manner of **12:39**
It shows **9:10**
